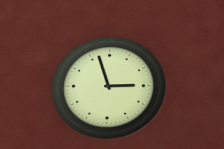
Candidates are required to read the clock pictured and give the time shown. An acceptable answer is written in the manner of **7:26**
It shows **2:57**
